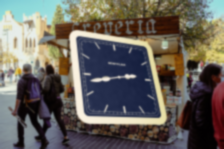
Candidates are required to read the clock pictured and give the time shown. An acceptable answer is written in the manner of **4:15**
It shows **2:43**
